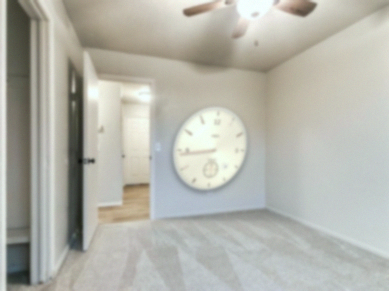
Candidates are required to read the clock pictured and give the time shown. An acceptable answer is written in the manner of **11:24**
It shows **8:44**
